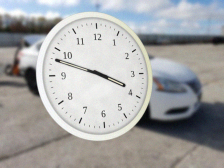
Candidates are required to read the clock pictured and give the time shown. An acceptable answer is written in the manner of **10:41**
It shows **3:48**
